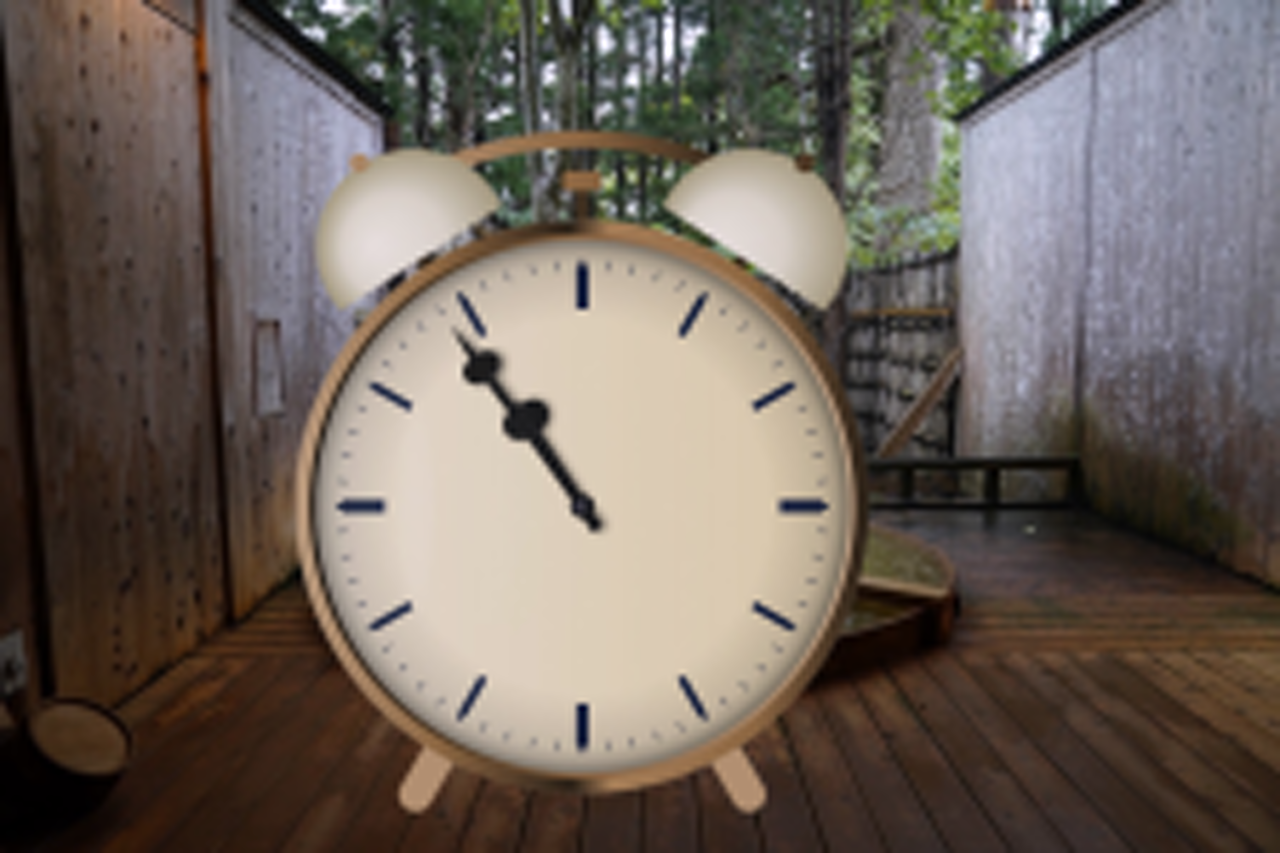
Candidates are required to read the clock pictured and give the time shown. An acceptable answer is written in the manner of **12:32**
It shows **10:54**
